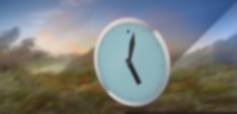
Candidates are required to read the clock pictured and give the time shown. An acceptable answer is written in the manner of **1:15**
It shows **5:02**
